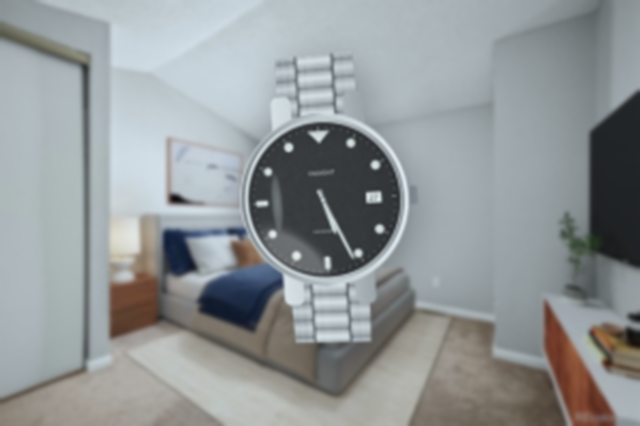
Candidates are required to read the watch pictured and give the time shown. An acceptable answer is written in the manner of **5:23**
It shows **5:26**
